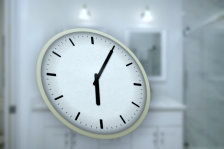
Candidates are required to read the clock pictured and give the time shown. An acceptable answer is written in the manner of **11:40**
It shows **6:05**
